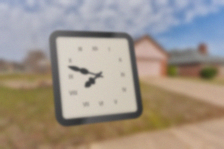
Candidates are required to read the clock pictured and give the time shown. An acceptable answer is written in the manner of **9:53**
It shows **7:48**
